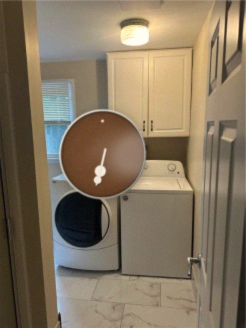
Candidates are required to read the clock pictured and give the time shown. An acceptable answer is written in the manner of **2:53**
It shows **6:33**
